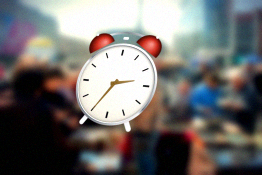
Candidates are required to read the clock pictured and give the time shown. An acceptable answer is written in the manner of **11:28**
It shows **2:35**
